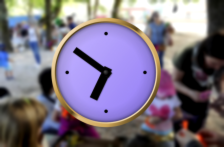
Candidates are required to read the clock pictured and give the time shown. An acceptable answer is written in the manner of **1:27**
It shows **6:51**
